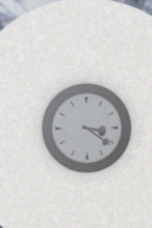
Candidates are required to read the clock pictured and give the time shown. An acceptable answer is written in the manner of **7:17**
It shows **3:21**
